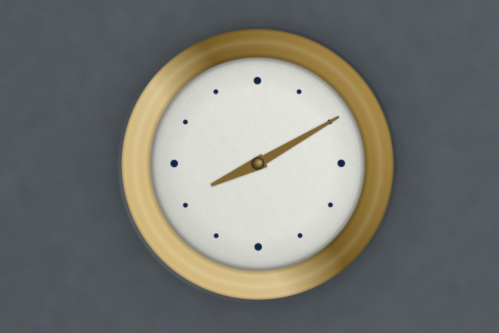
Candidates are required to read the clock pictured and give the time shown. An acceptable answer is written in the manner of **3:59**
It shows **8:10**
